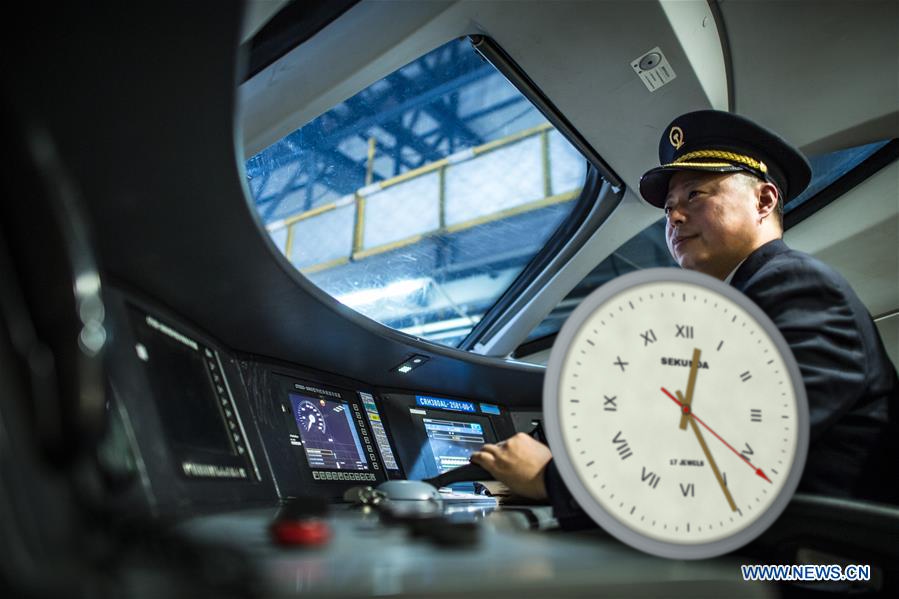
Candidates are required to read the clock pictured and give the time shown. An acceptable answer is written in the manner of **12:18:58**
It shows **12:25:21**
